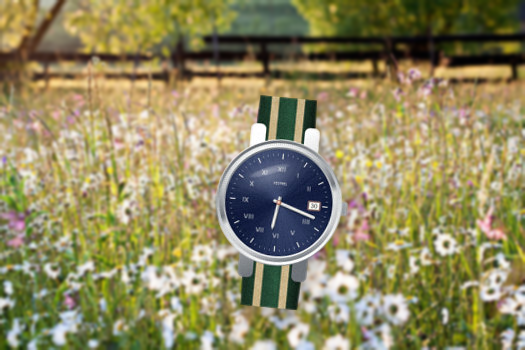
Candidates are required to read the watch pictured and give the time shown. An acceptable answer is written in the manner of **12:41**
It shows **6:18**
